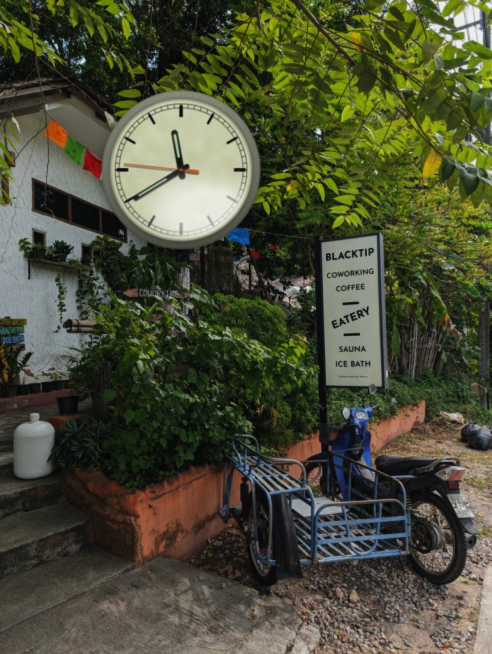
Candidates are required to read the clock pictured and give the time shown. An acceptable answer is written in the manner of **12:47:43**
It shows **11:39:46**
